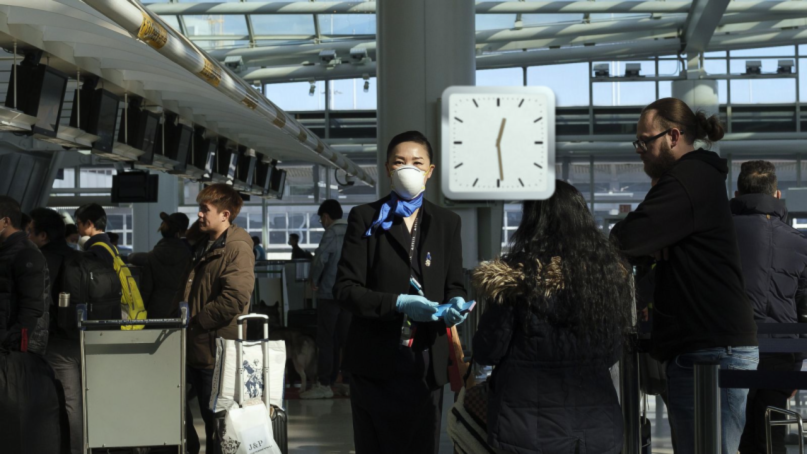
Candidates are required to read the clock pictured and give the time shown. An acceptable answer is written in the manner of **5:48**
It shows **12:29**
